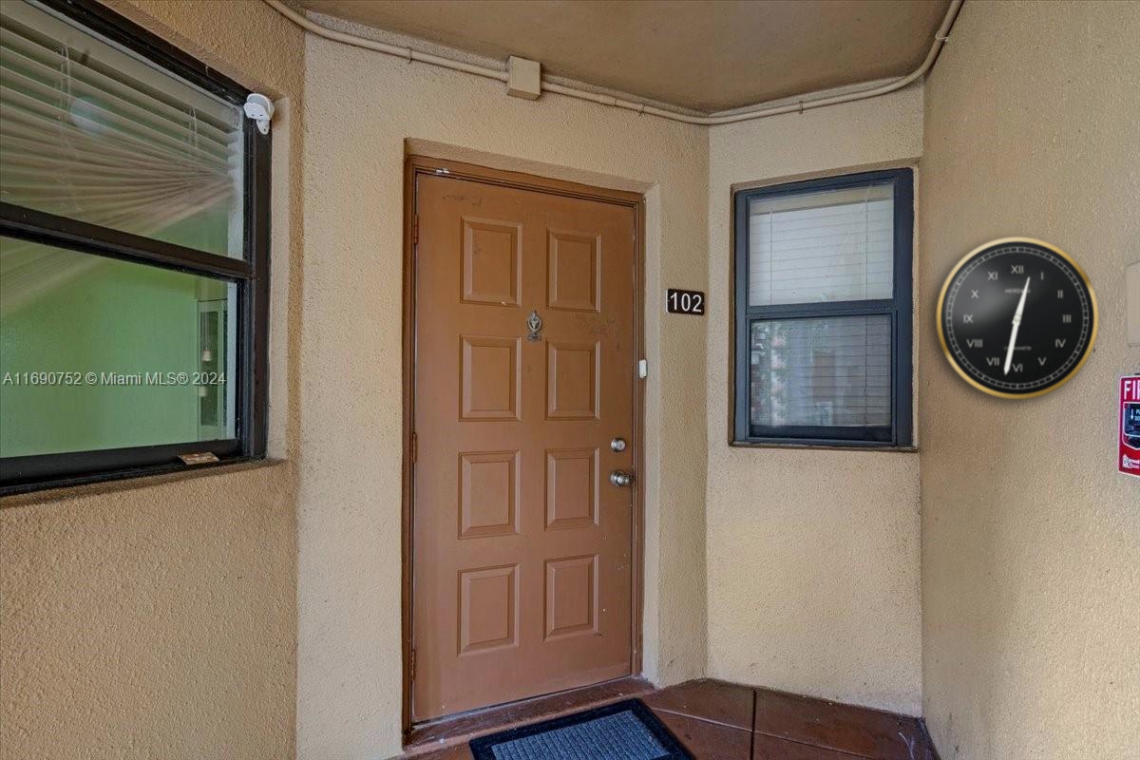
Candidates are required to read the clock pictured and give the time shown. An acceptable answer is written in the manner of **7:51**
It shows **12:32**
